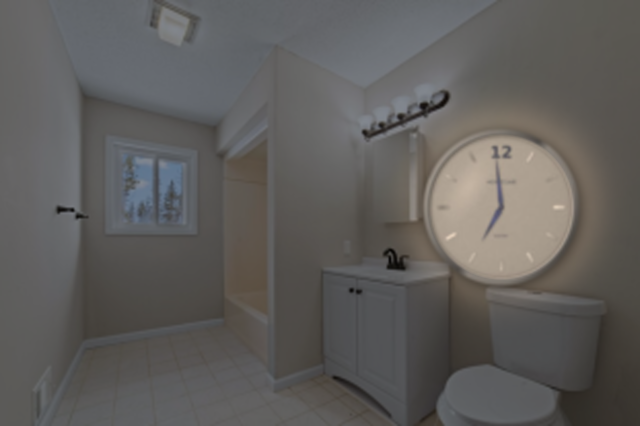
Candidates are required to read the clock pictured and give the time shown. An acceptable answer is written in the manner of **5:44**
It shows **6:59**
